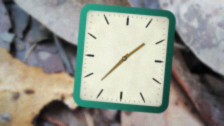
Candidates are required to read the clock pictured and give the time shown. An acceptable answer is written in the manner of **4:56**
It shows **1:37**
